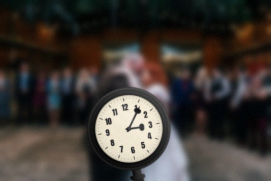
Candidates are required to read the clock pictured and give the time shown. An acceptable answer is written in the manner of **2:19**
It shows **3:06**
